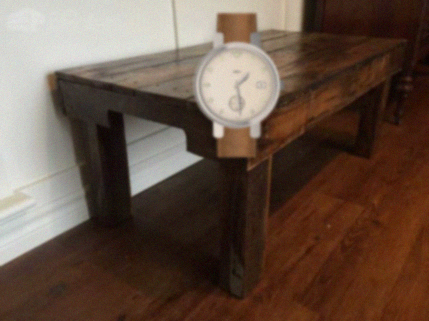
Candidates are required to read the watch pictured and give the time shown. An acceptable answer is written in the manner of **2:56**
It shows **1:29**
